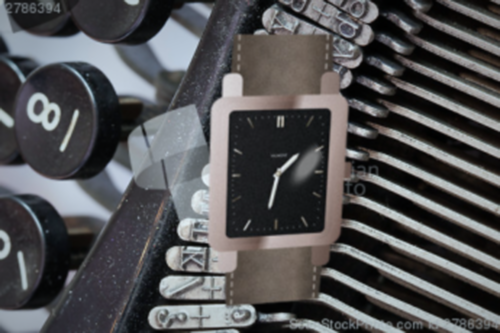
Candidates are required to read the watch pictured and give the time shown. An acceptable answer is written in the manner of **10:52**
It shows **1:32**
